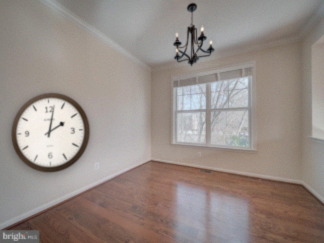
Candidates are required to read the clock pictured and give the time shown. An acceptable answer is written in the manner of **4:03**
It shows **2:02**
